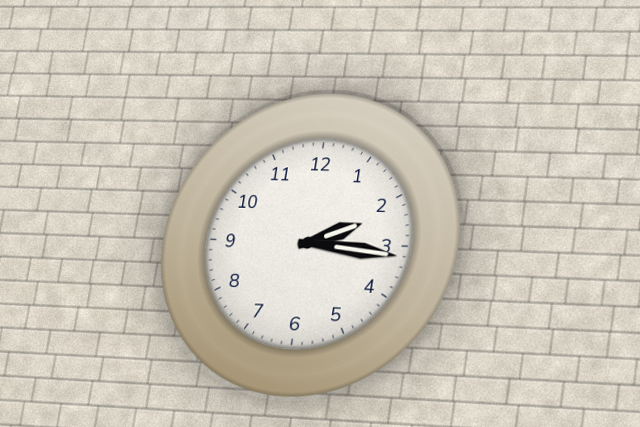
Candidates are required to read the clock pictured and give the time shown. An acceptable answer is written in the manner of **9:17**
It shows **2:16**
